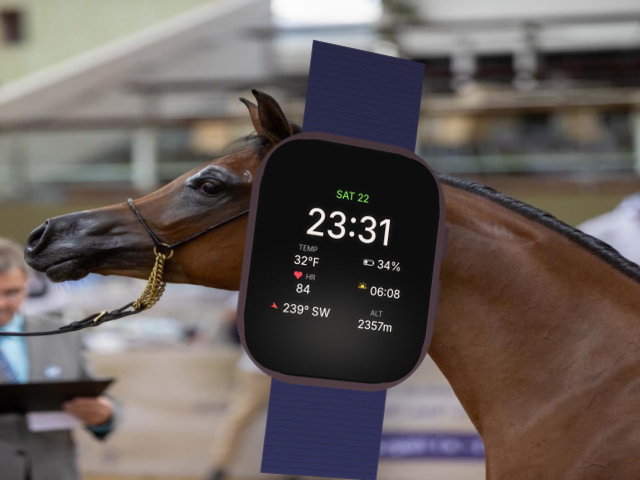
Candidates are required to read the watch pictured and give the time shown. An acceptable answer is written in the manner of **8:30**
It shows **23:31**
